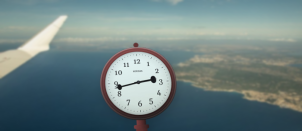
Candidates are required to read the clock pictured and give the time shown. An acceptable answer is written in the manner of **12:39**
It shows **2:43**
